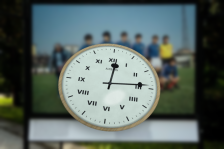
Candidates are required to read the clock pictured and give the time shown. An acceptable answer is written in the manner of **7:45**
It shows **12:14**
